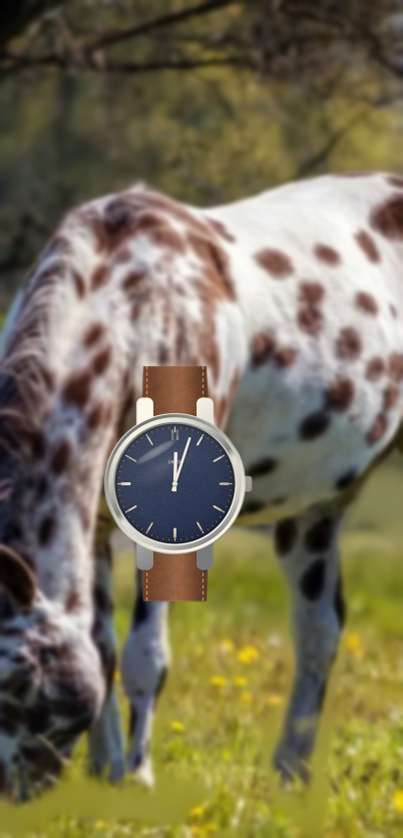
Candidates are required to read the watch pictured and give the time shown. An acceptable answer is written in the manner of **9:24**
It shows **12:03**
